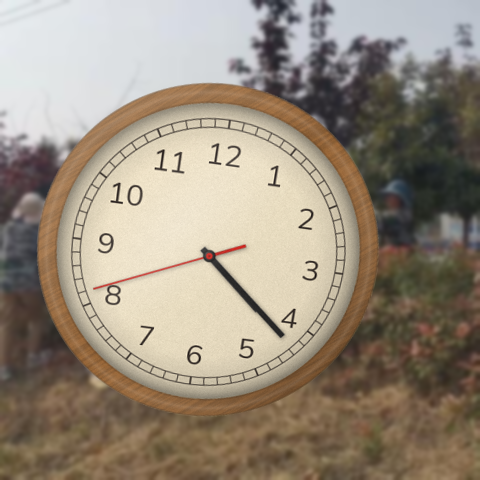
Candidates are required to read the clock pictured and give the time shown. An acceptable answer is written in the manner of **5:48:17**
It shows **4:21:41**
